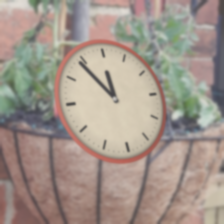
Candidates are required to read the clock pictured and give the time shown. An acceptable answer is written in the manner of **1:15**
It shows **11:54**
